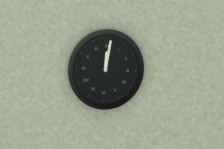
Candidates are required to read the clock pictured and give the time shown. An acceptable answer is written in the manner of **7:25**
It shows **12:01**
